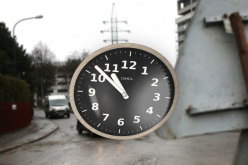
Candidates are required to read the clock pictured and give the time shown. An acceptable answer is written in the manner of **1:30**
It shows **10:52**
